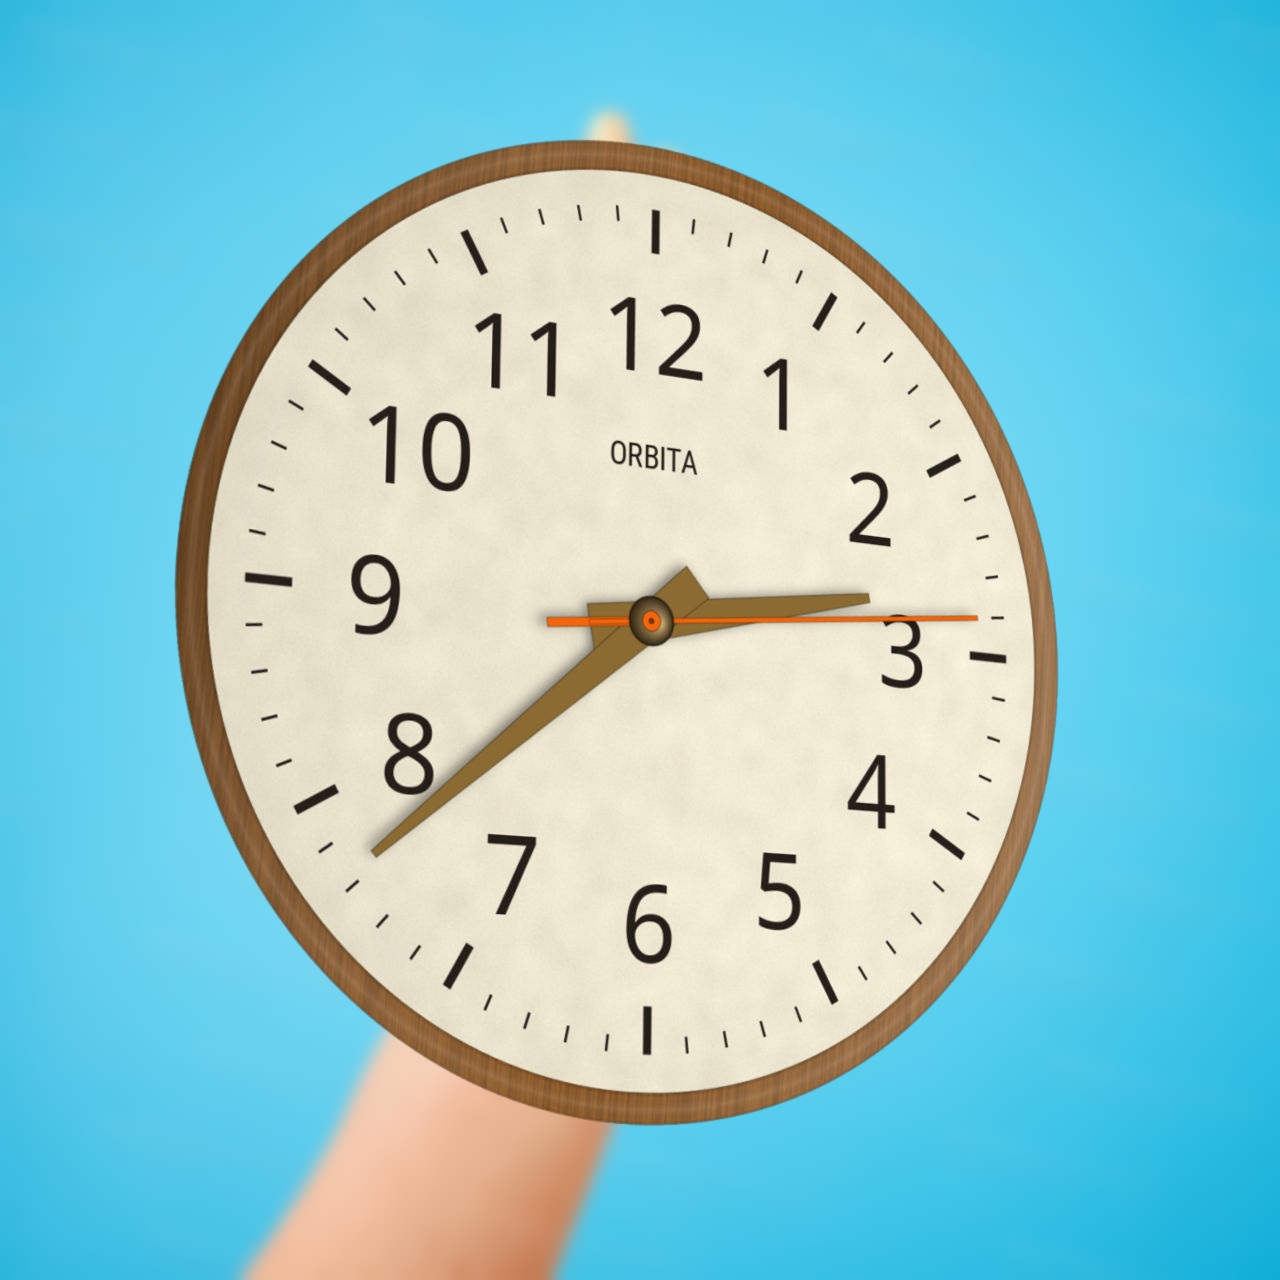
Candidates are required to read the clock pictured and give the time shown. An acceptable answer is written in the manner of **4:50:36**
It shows **2:38:14**
